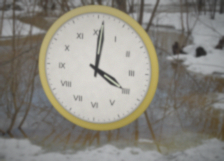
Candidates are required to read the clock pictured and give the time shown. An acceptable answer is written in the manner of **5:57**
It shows **4:01**
